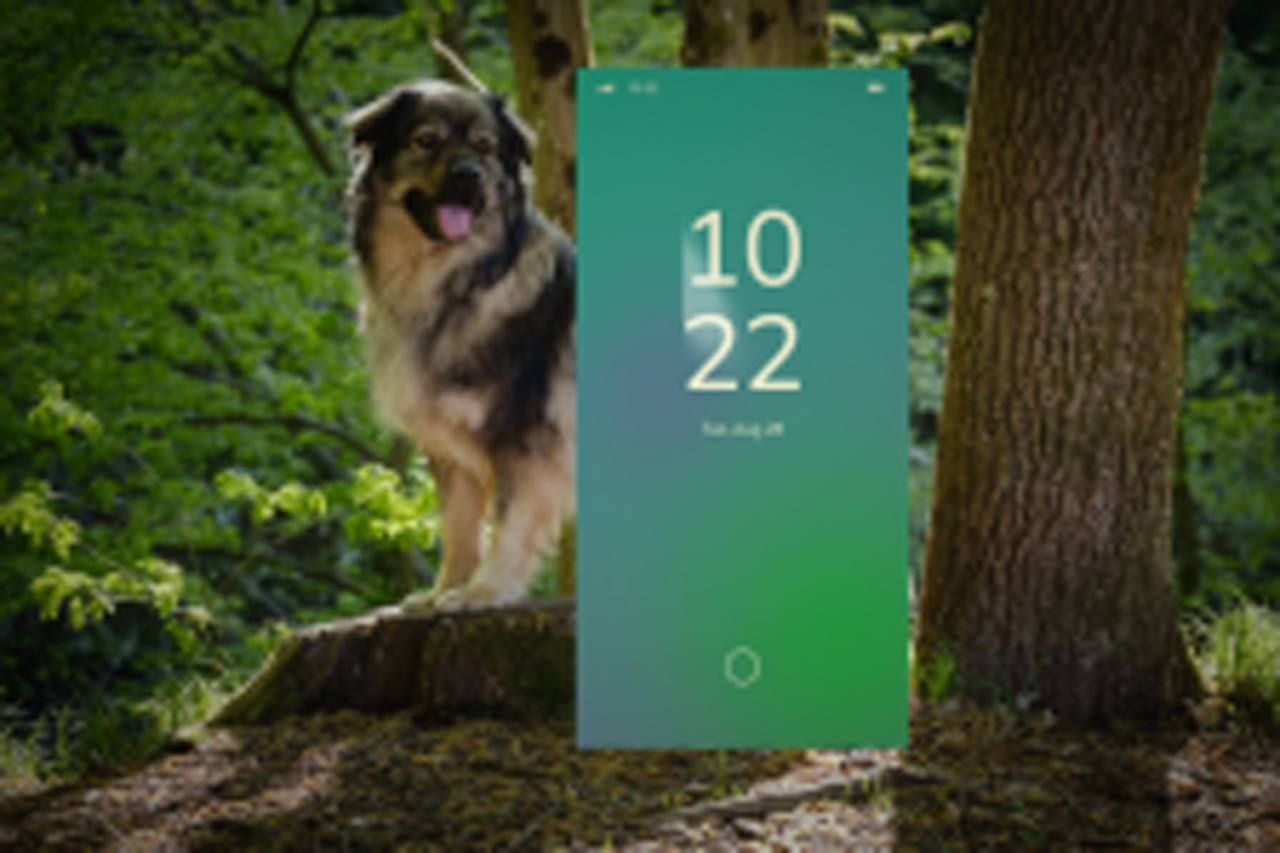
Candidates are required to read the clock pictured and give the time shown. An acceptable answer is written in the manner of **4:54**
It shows **10:22**
